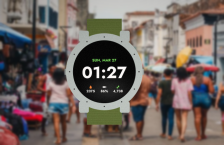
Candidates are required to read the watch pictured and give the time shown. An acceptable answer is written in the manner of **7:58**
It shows **1:27**
